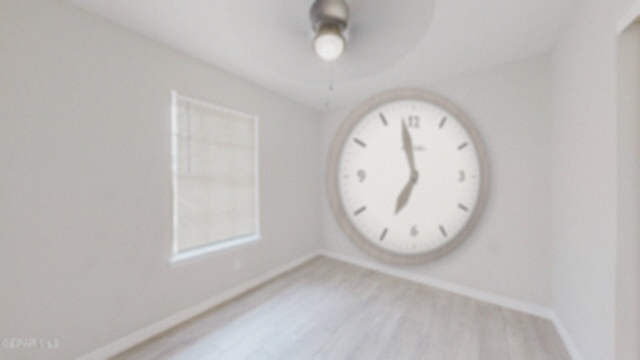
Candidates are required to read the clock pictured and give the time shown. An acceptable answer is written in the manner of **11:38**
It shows **6:58**
